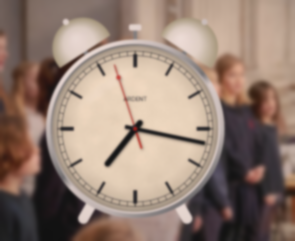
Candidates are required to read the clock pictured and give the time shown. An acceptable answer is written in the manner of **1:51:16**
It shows **7:16:57**
